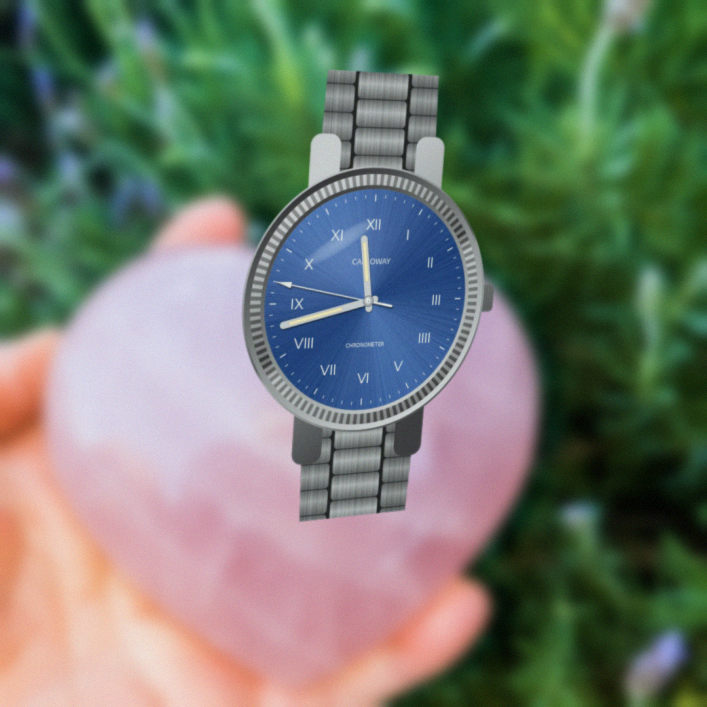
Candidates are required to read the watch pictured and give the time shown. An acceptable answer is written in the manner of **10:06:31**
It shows **11:42:47**
